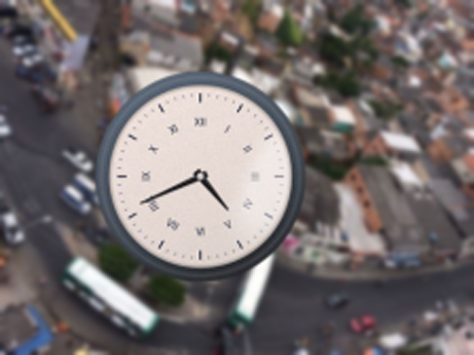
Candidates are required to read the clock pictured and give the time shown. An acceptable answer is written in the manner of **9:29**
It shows **4:41**
